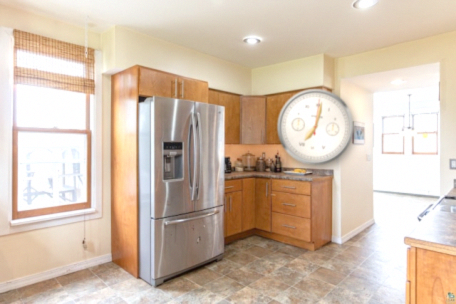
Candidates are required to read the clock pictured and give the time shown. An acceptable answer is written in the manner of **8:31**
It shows **7:01**
